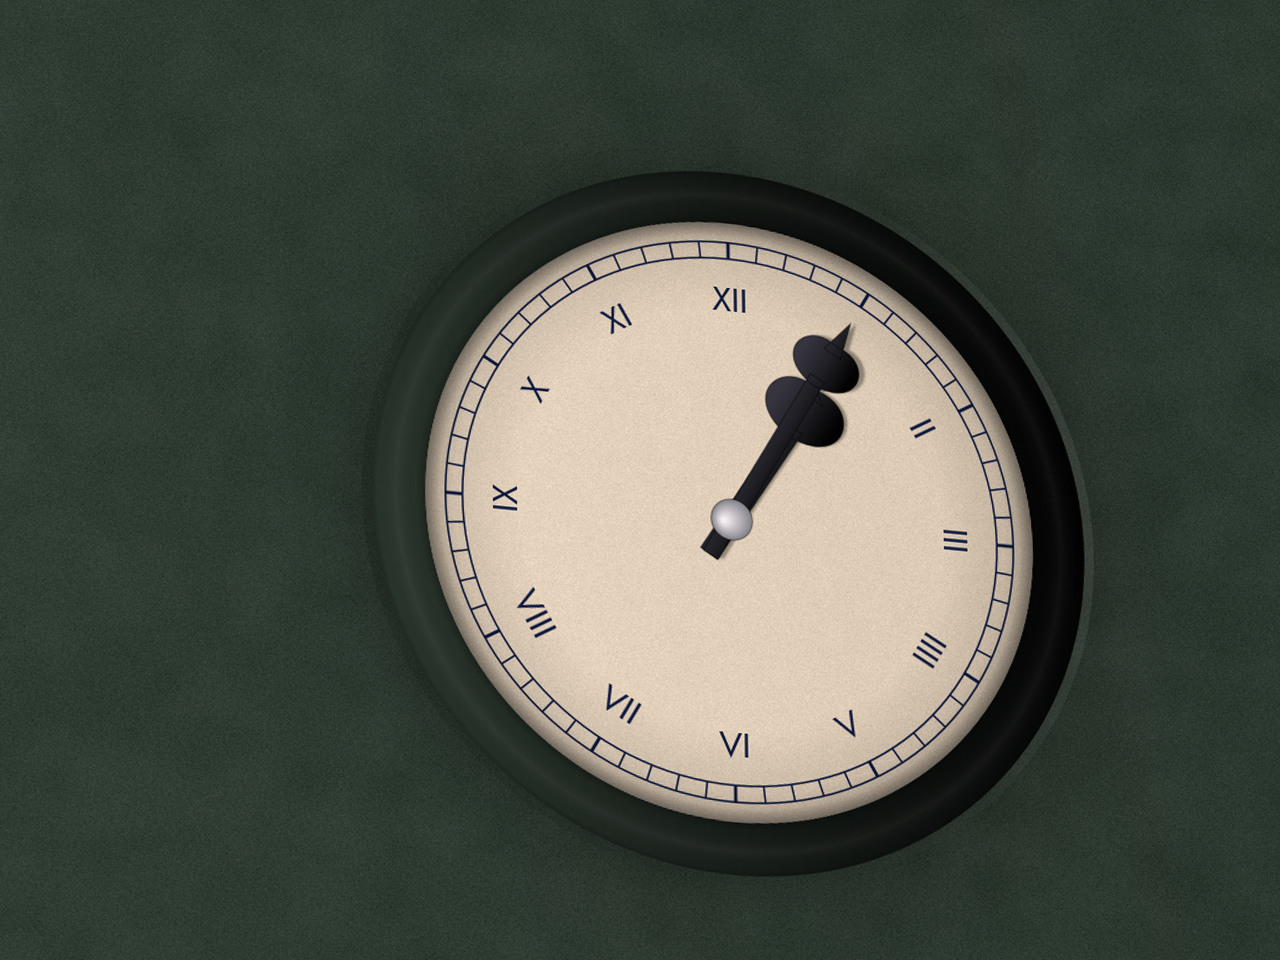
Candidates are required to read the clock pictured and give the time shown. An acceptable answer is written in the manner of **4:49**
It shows **1:05**
